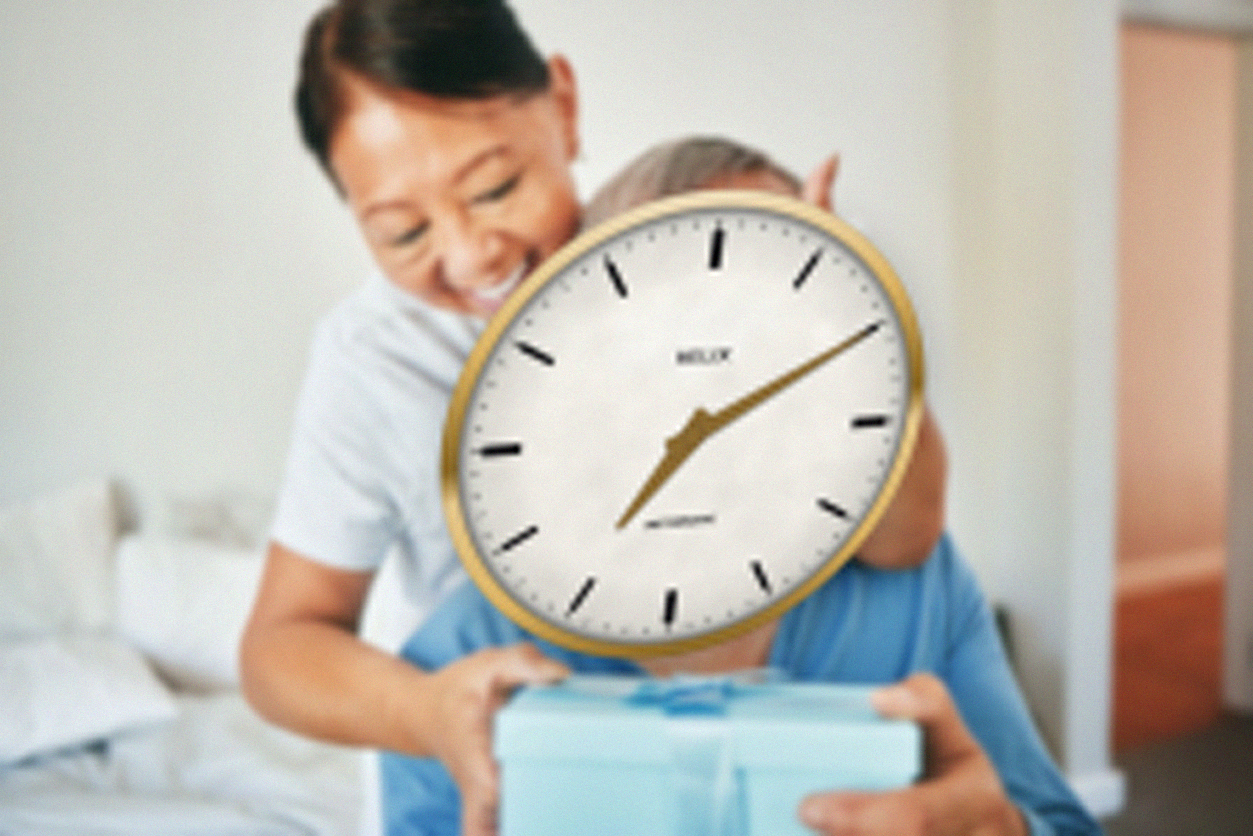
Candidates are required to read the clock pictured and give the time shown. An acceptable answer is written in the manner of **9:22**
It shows **7:10**
